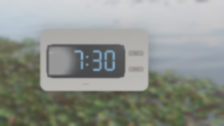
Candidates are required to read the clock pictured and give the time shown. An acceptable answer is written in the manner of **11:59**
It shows **7:30**
